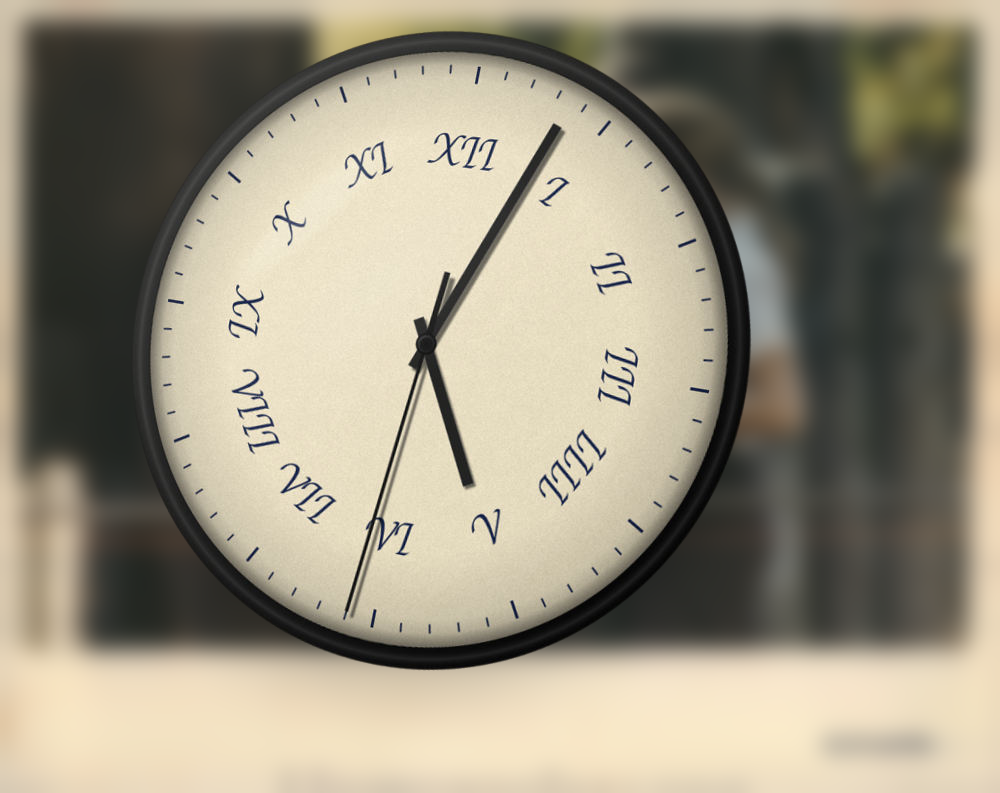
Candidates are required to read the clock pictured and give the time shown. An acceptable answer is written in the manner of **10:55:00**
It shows **5:03:31**
